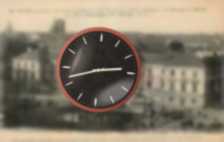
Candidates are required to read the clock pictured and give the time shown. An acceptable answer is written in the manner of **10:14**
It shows **2:42**
